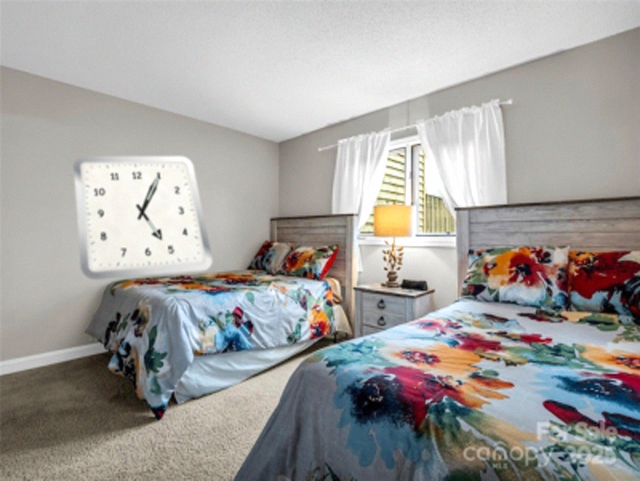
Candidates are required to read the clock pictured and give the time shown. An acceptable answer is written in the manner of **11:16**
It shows **5:05**
